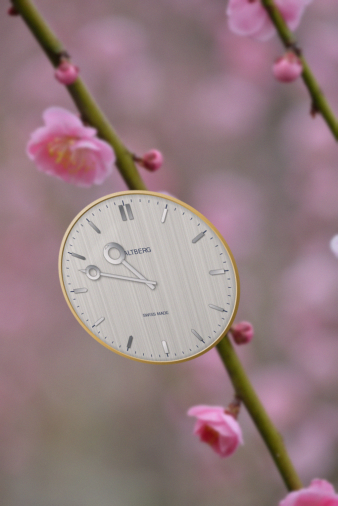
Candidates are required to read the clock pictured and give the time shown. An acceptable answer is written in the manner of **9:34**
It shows **10:48**
